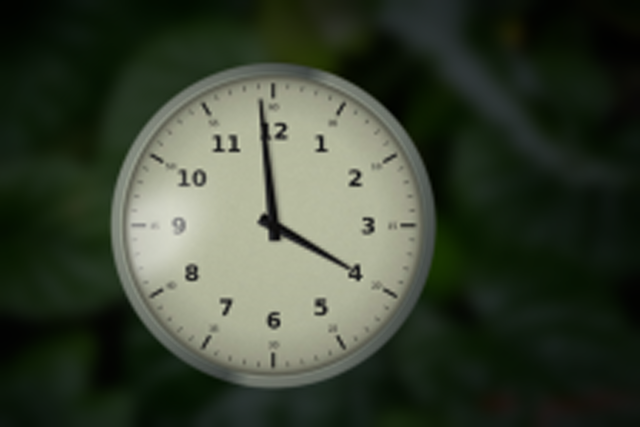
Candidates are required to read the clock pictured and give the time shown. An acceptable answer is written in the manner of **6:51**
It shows **3:59**
